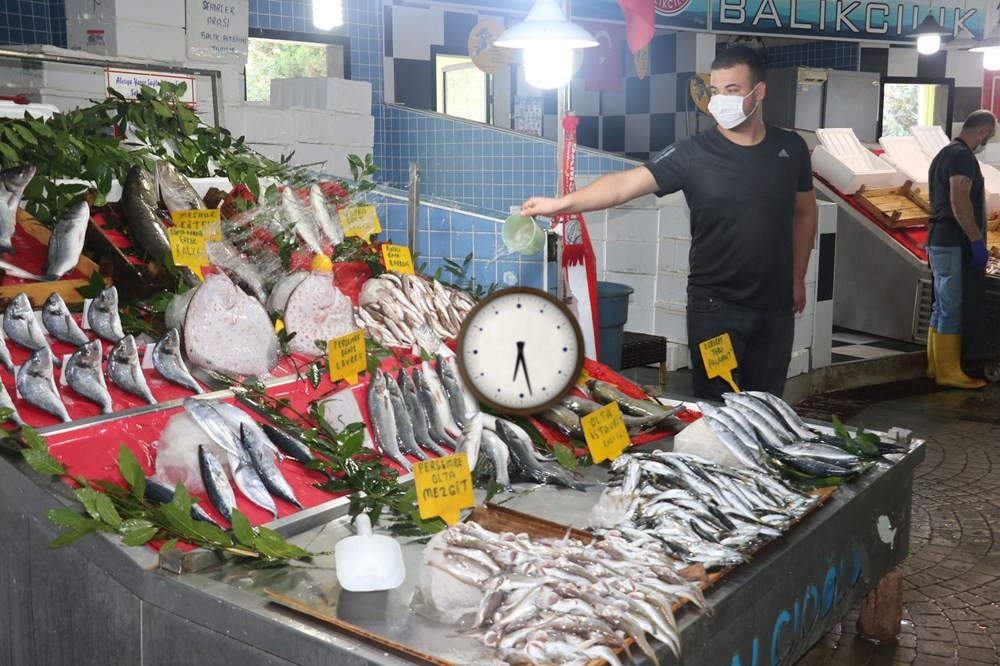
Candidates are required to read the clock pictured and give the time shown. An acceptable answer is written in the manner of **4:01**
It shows **6:28**
